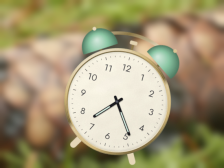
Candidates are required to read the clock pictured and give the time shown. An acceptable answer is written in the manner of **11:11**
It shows **7:24**
